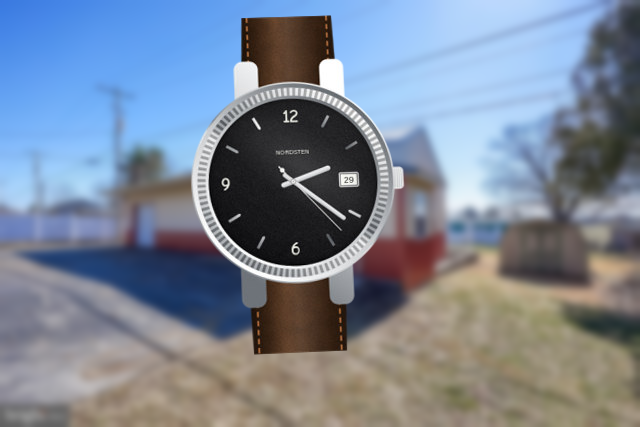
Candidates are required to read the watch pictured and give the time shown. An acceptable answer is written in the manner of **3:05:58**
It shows **2:21:23**
